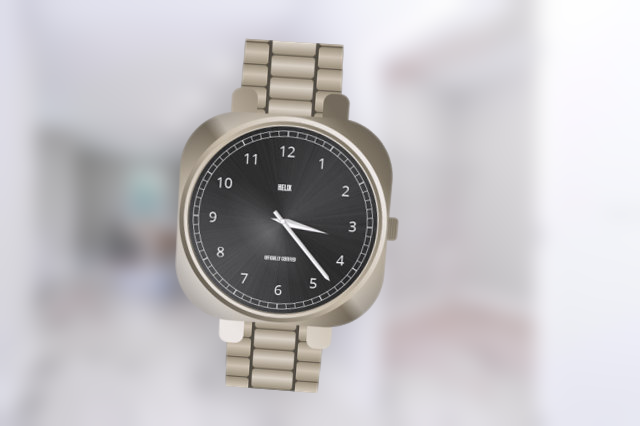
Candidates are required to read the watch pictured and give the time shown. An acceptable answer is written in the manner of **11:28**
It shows **3:23**
